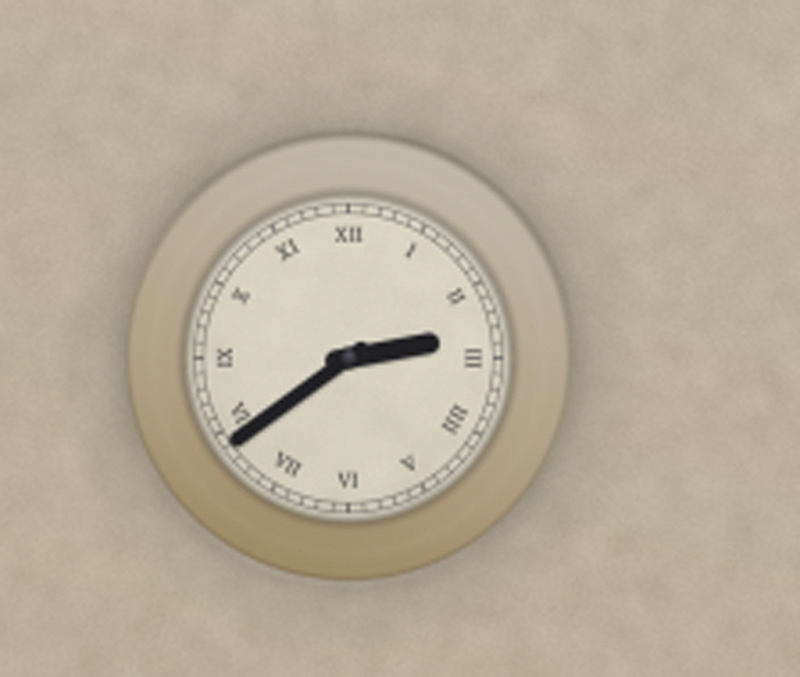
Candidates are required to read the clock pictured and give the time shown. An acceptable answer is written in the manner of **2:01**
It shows **2:39**
